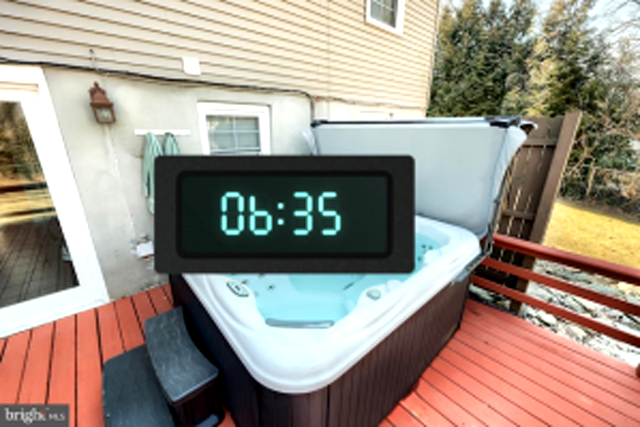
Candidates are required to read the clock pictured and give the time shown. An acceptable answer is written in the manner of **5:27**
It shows **6:35**
